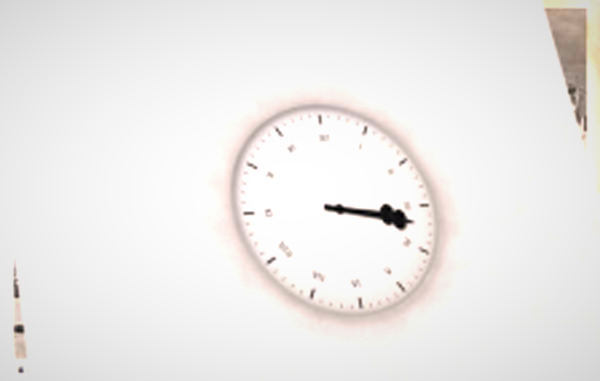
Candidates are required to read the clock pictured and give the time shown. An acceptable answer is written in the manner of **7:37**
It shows **3:17**
